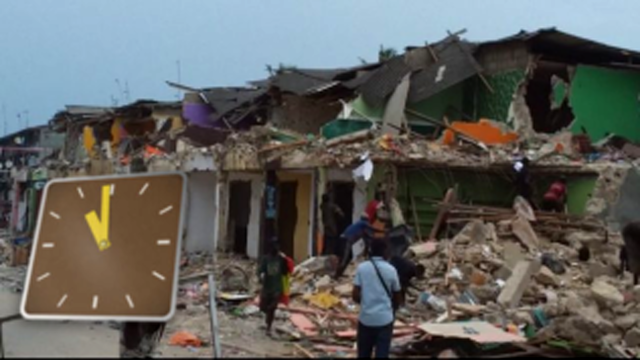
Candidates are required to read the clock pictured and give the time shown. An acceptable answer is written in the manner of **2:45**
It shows **10:59**
